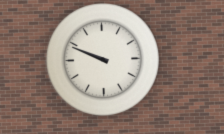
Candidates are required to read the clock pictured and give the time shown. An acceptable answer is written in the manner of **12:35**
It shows **9:49**
